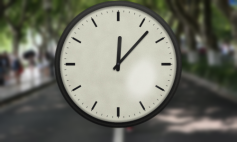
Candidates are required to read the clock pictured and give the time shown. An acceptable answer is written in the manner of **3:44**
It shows **12:07**
